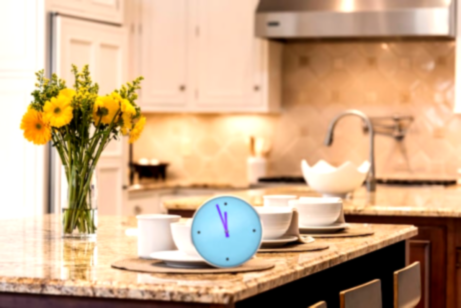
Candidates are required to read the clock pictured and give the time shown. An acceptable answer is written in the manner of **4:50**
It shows **11:57**
